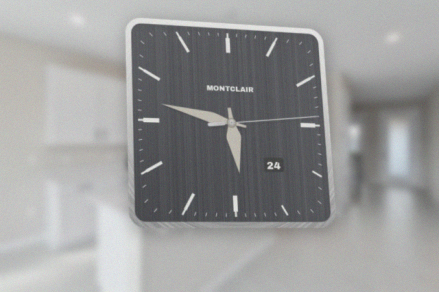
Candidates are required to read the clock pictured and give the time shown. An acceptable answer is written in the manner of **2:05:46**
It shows **5:47:14**
